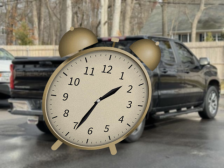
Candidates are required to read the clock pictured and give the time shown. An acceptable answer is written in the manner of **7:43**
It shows **1:34**
